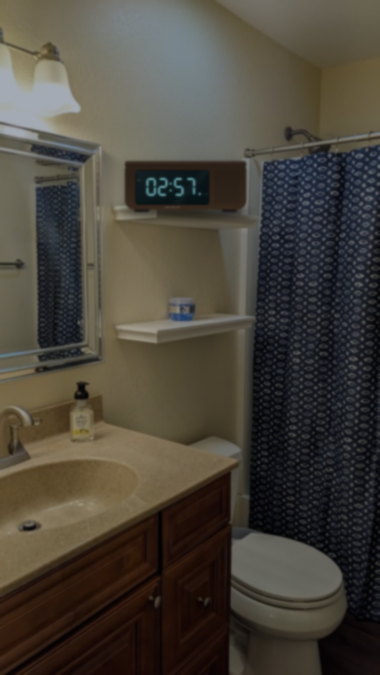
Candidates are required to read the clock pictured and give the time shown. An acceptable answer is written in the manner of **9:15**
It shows **2:57**
